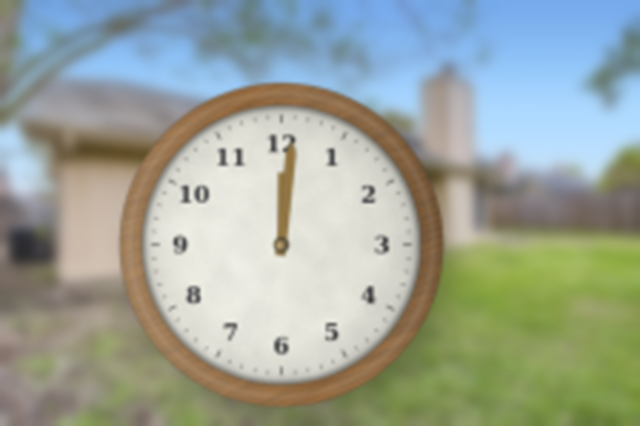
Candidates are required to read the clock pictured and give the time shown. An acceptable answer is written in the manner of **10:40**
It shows **12:01**
